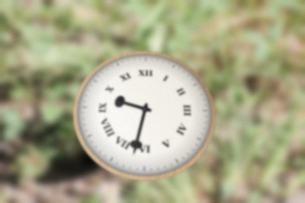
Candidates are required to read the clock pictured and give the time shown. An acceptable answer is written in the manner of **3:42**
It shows **9:32**
